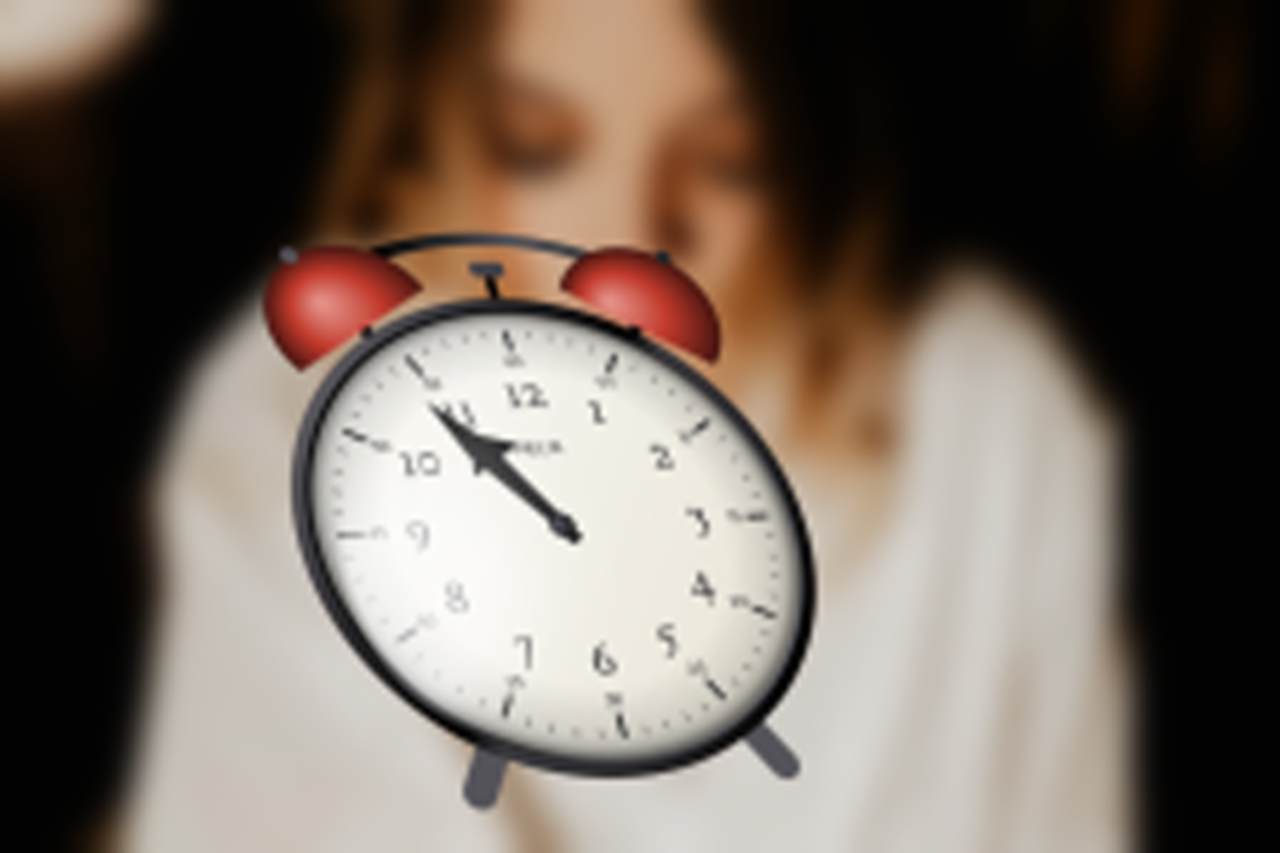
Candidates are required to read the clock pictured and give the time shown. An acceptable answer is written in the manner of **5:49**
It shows **10:54**
